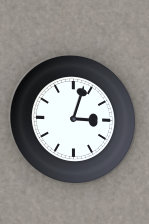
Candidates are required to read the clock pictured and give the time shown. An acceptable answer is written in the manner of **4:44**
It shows **3:03**
